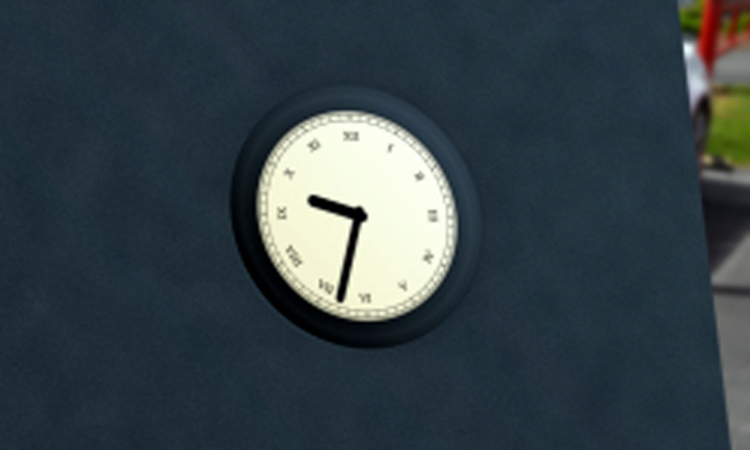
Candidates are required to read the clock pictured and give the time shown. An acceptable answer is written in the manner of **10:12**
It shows **9:33**
